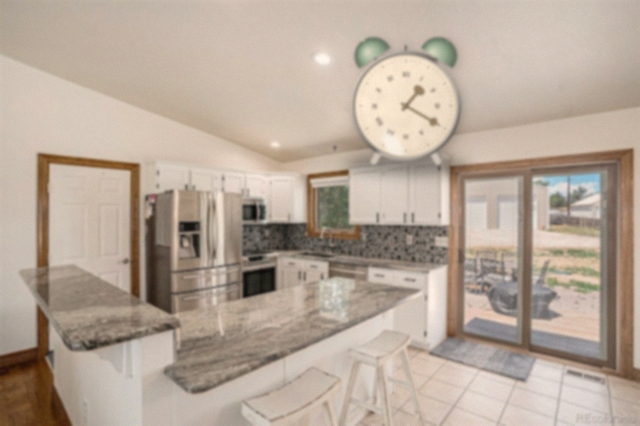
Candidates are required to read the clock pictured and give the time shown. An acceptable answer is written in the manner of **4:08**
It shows **1:20**
